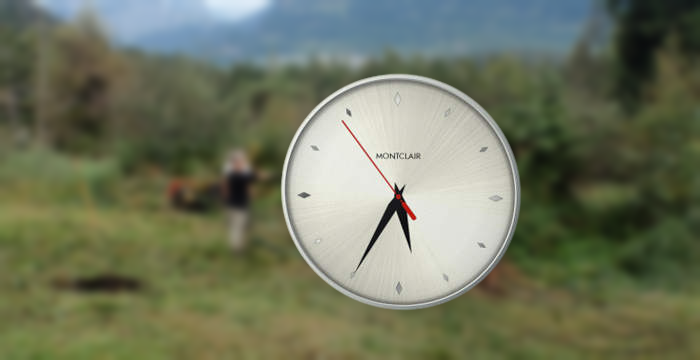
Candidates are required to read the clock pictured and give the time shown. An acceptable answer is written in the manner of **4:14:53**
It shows **5:34:54**
